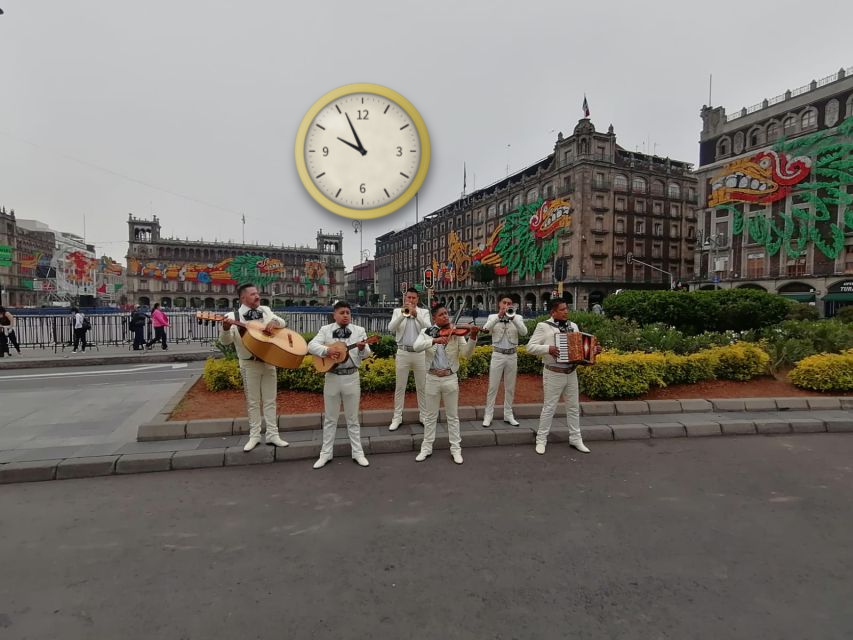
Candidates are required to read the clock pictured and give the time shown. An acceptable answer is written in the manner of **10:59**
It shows **9:56**
